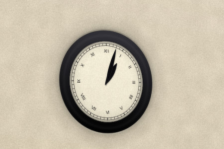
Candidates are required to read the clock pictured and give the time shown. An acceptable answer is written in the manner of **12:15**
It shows **1:03**
